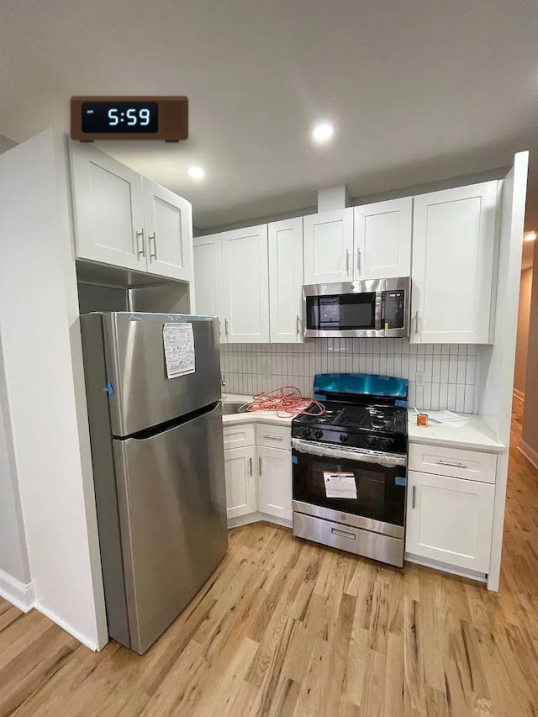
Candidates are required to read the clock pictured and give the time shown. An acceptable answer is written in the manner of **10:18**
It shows **5:59**
